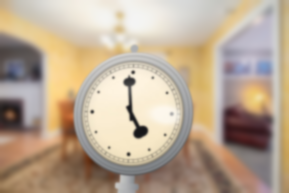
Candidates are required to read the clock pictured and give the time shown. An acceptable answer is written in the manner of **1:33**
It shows **4:59**
